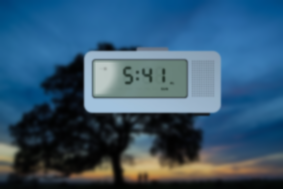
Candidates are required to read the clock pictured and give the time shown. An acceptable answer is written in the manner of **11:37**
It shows **5:41**
